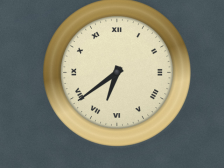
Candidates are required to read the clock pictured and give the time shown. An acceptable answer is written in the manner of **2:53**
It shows **6:39**
